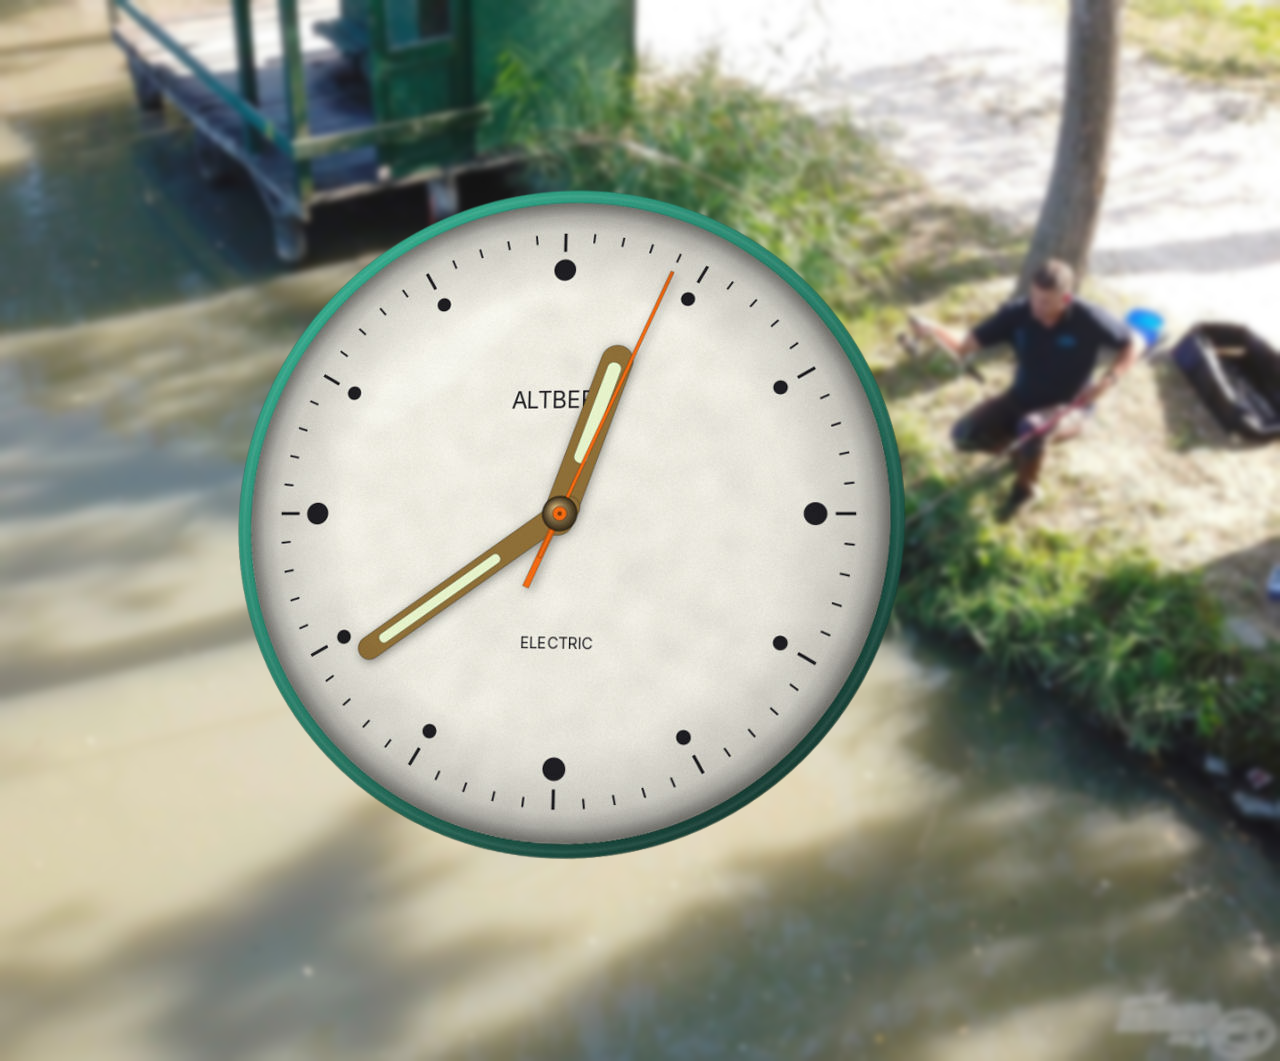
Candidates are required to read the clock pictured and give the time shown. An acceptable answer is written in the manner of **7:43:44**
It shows **12:39:04**
